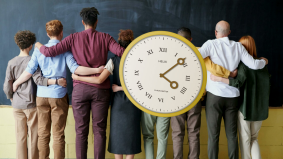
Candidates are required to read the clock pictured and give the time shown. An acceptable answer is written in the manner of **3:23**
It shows **4:08**
